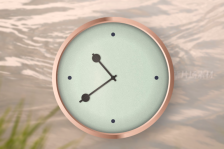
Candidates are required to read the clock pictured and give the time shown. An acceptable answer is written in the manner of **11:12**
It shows **10:39**
